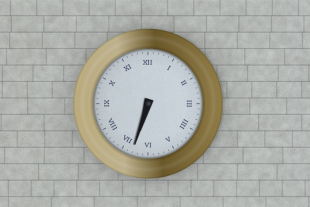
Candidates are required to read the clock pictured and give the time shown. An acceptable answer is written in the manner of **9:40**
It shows **6:33**
